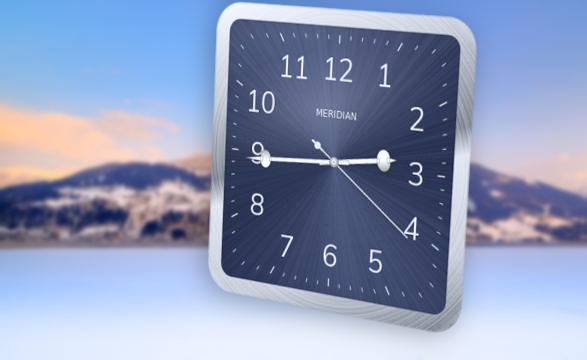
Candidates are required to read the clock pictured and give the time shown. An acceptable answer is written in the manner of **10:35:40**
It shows **2:44:21**
